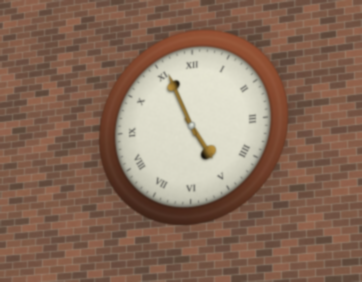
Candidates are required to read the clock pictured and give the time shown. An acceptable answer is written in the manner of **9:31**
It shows **4:56**
